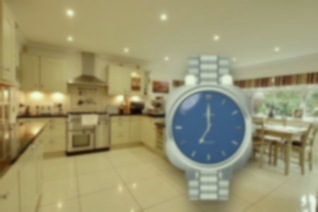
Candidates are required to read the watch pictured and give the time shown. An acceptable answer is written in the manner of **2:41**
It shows **7:00**
